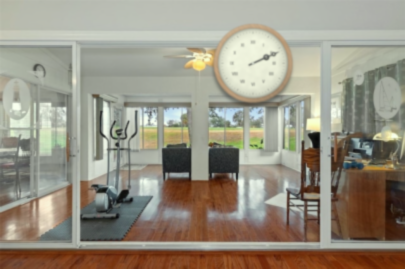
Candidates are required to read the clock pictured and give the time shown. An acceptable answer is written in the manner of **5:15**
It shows **2:11**
